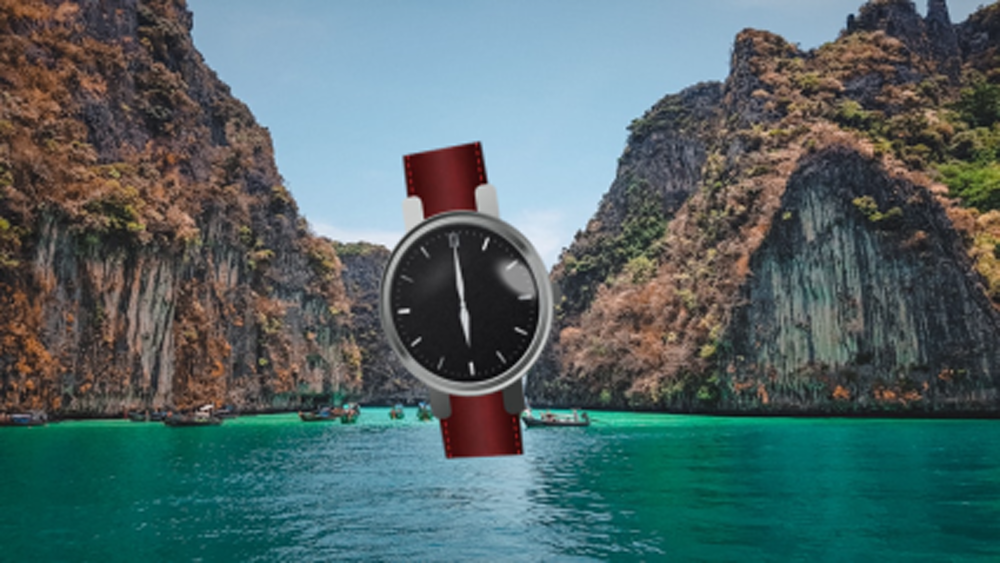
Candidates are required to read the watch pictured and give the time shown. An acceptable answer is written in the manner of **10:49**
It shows **6:00**
